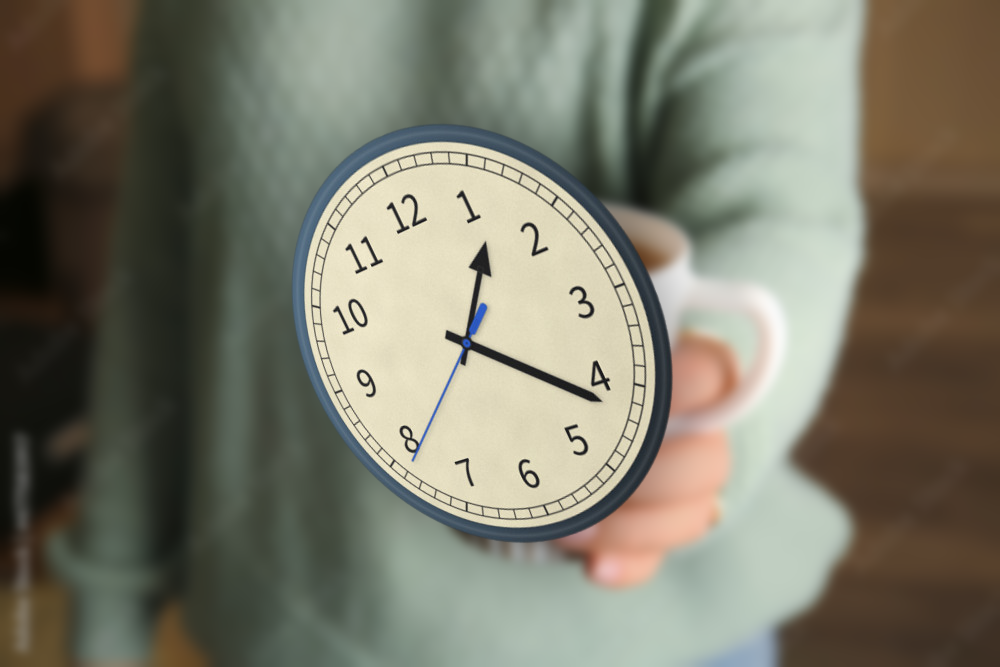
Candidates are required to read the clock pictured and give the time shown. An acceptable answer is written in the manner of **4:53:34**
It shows **1:21:39**
